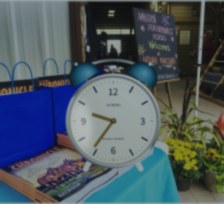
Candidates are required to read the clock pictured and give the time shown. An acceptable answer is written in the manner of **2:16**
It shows **9:36**
